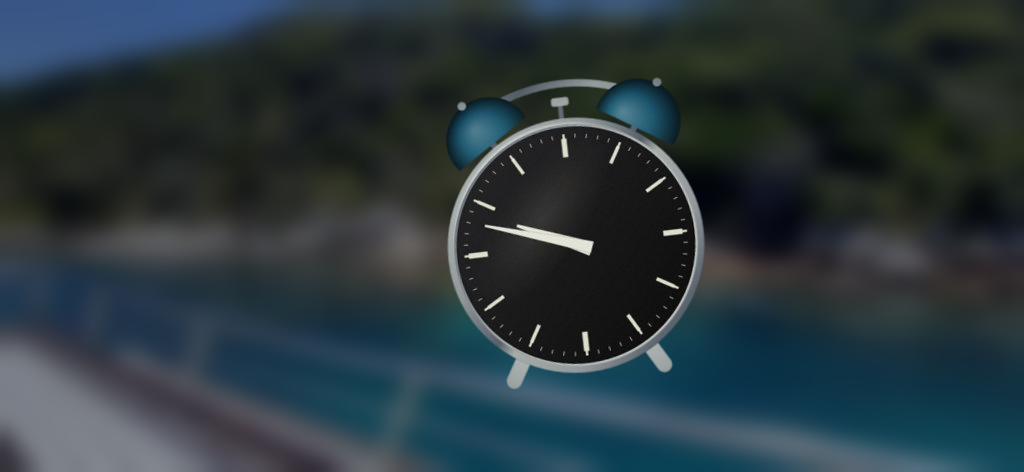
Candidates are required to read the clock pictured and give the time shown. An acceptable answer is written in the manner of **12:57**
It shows **9:48**
